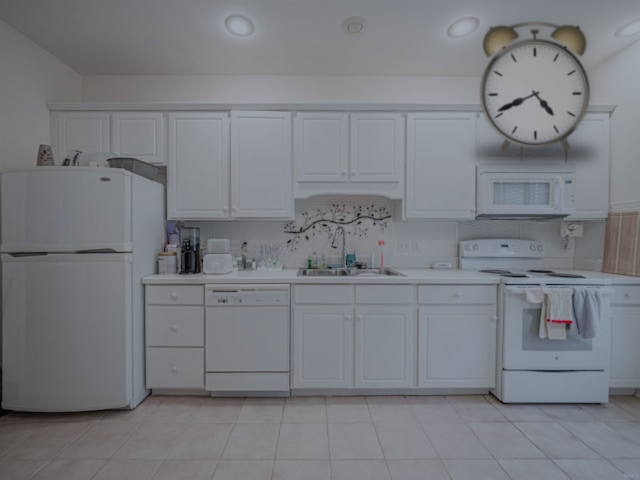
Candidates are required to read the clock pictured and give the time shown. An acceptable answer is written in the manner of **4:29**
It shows **4:41**
